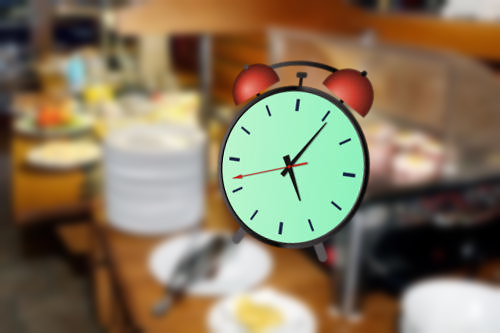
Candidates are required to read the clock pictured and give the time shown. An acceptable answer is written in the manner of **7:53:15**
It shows **5:05:42**
